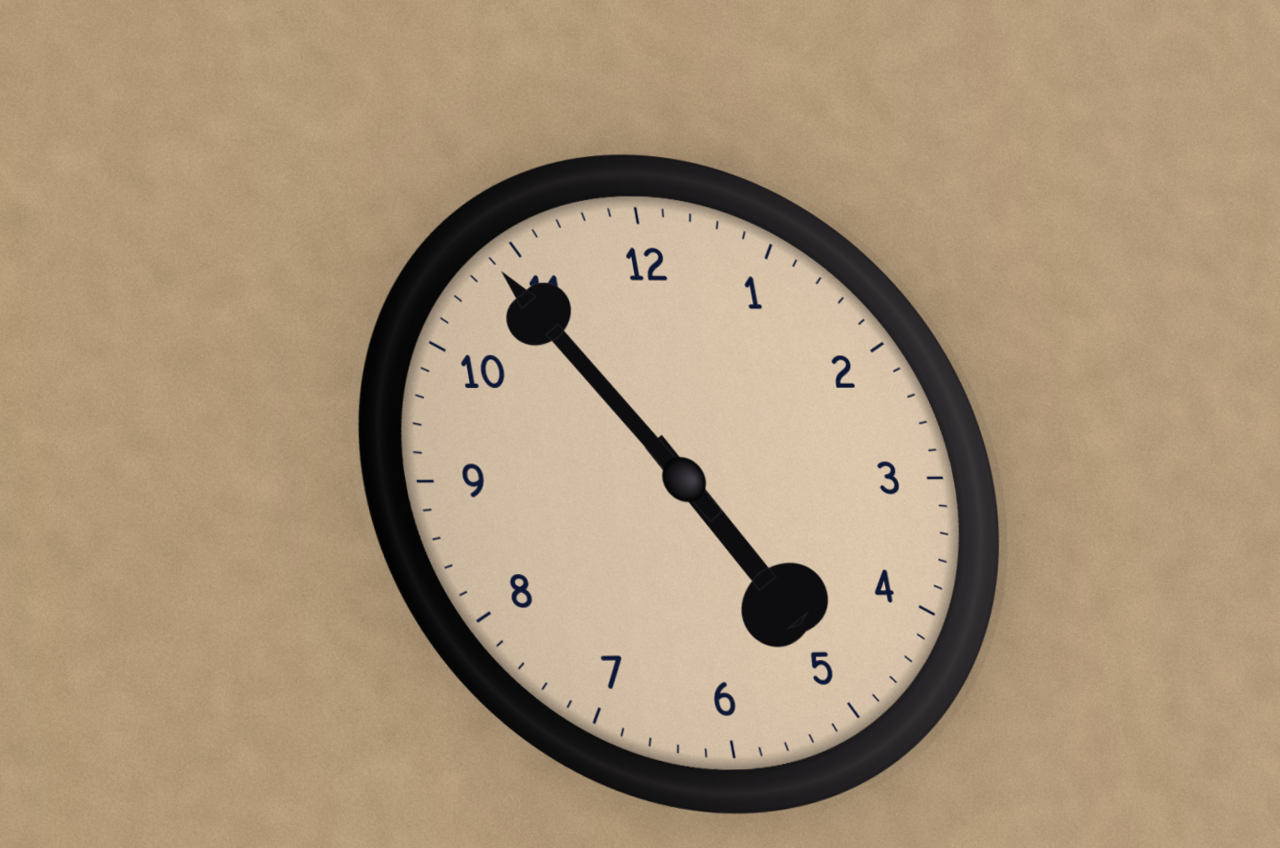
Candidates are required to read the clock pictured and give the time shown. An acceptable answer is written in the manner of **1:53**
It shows **4:54**
